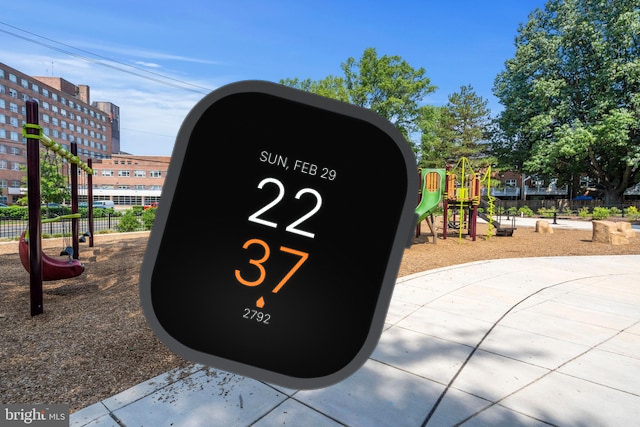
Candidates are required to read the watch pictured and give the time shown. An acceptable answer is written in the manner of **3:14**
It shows **22:37**
